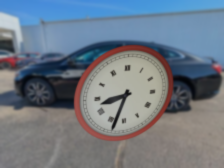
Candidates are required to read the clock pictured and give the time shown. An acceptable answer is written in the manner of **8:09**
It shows **8:33**
